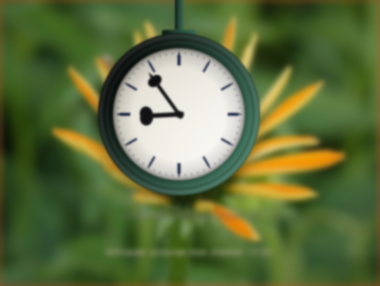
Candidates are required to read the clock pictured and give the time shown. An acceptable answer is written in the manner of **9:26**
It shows **8:54**
